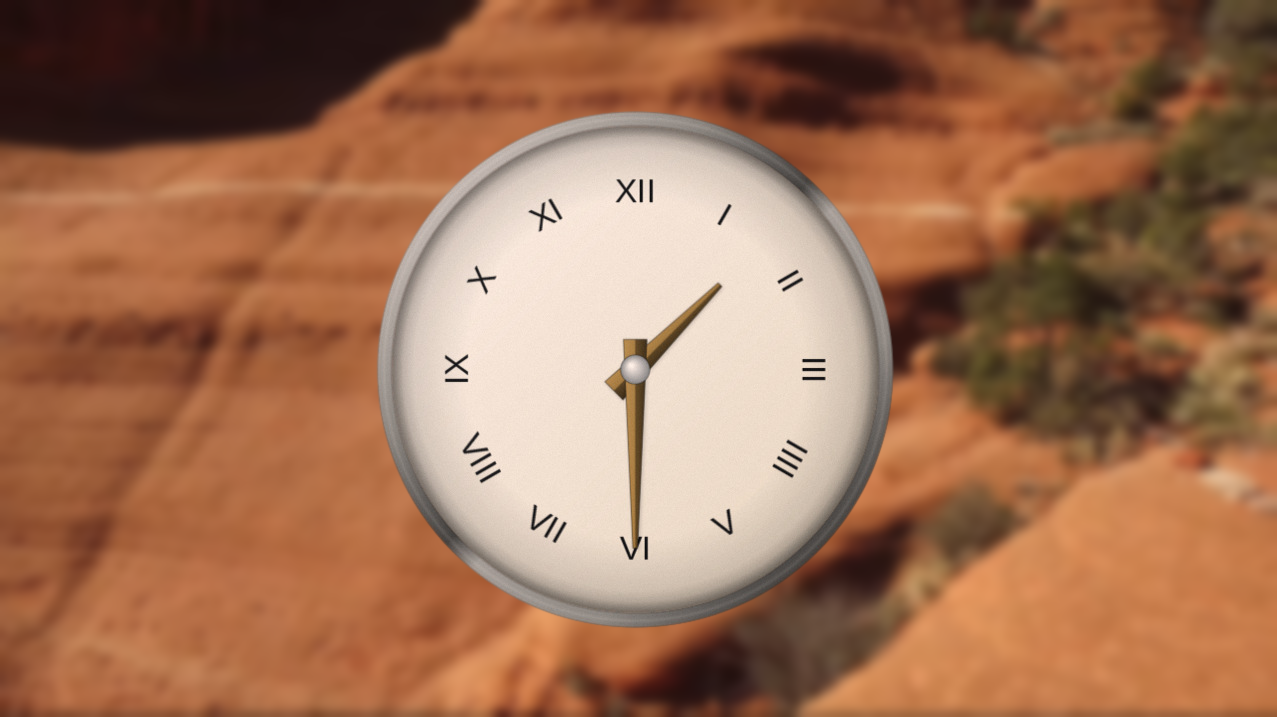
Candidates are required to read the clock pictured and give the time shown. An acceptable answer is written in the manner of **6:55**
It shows **1:30**
